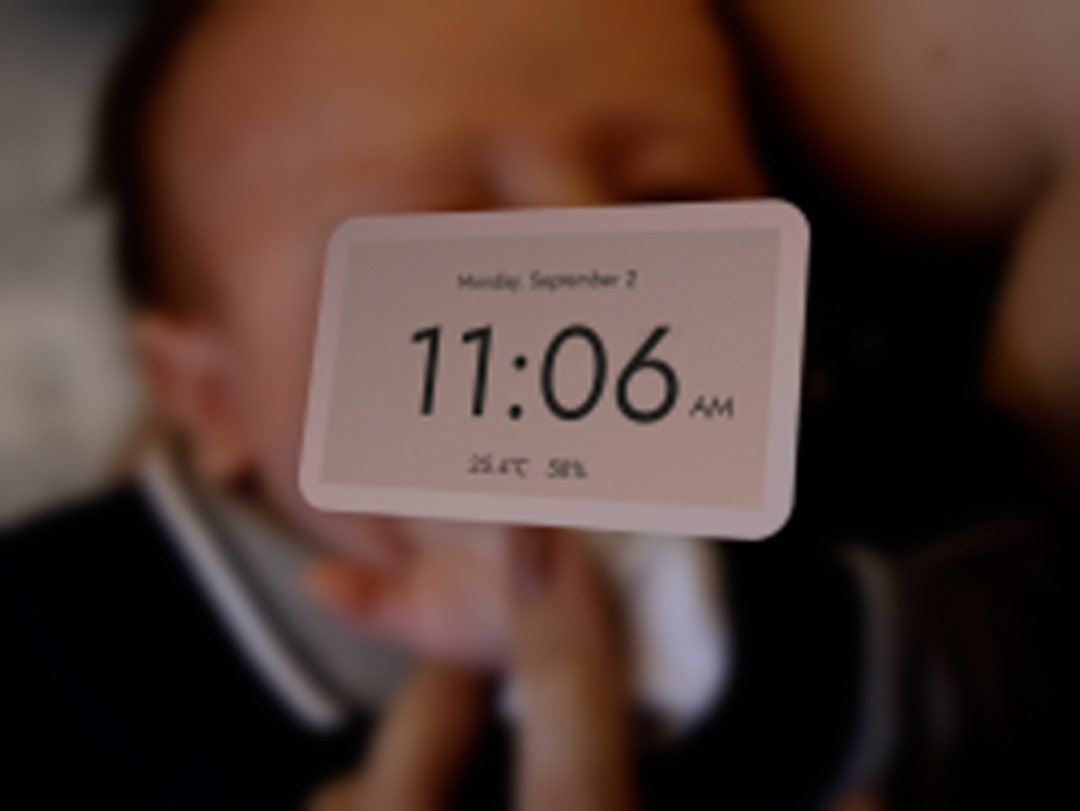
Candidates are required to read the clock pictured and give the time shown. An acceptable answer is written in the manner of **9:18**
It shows **11:06**
